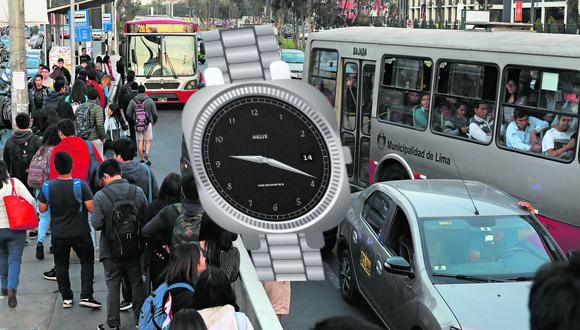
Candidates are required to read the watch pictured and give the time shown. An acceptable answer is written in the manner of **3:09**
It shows **9:19**
